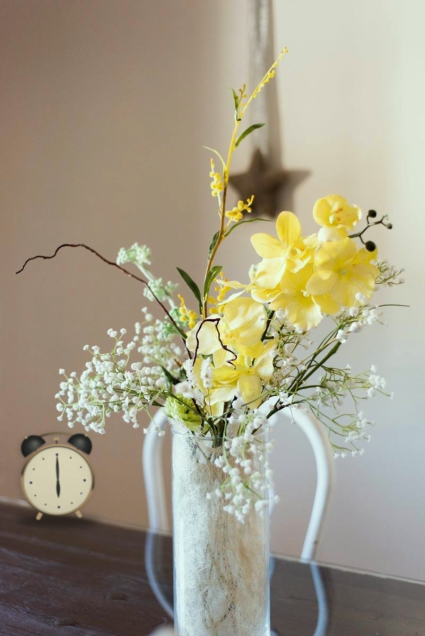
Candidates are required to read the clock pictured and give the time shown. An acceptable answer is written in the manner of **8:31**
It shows **6:00**
